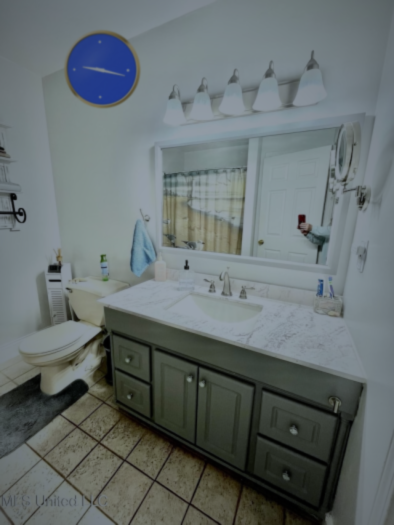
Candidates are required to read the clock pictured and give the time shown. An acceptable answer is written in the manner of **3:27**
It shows **9:17**
